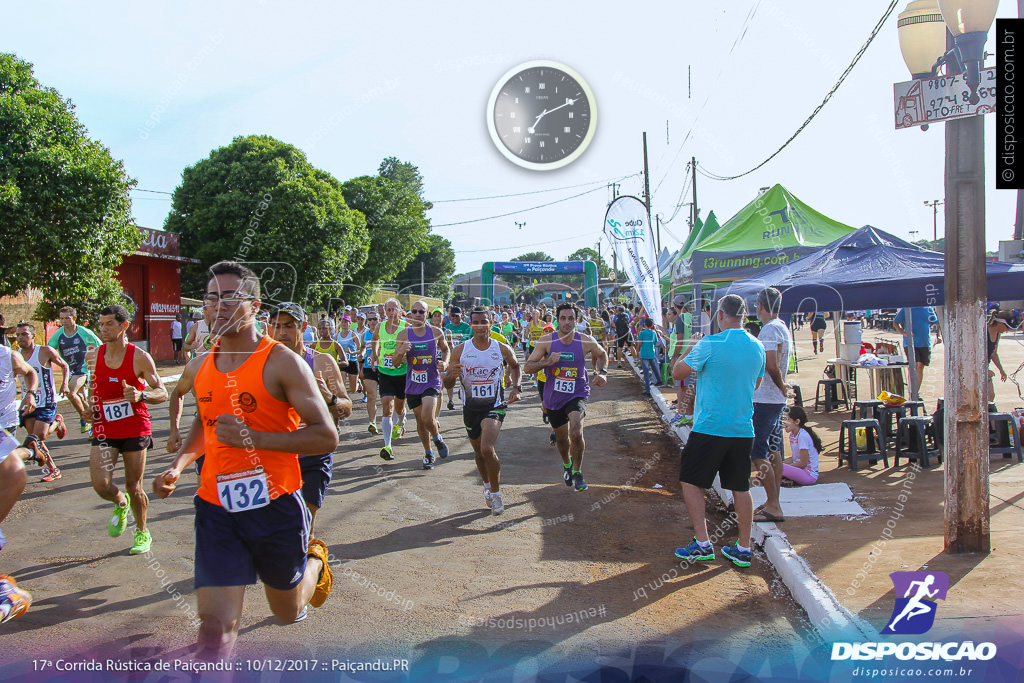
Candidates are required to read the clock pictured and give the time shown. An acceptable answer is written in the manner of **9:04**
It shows **7:11**
